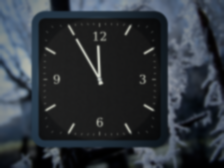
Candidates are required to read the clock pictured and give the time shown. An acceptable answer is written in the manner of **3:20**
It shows **11:55**
